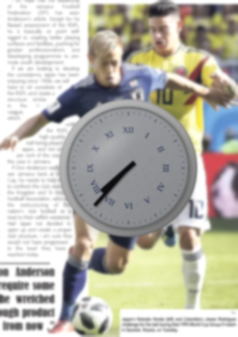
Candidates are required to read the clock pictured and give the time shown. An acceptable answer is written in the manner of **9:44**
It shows **7:37**
